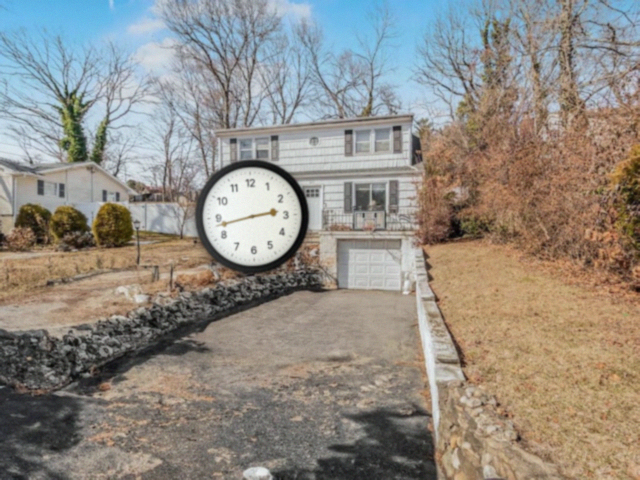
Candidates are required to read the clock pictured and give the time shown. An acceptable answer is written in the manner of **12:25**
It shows **2:43**
